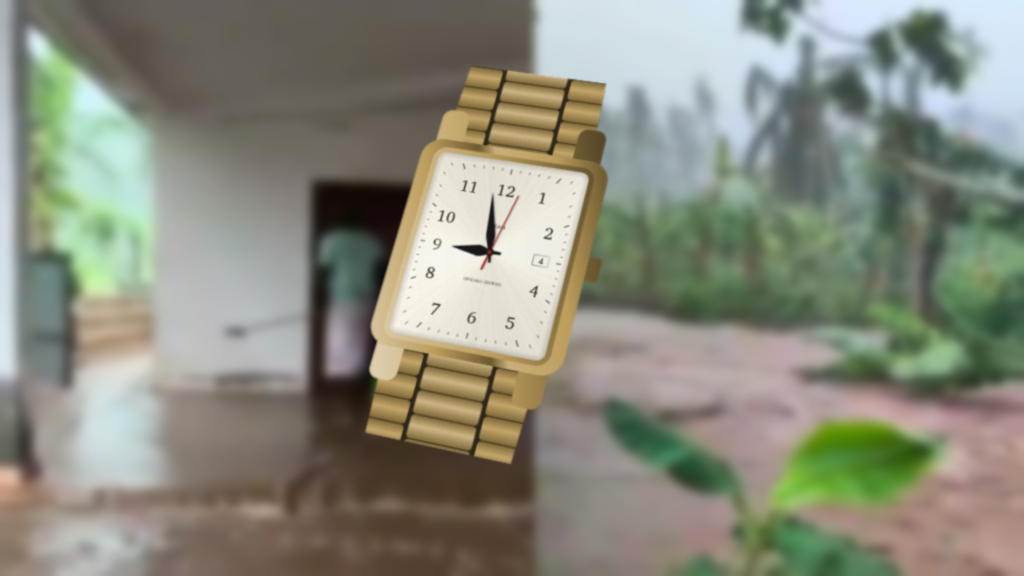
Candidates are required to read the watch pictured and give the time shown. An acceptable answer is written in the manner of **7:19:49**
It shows **8:58:02**
